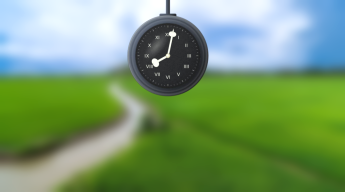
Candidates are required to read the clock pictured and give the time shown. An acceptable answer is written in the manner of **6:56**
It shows **8:02**
